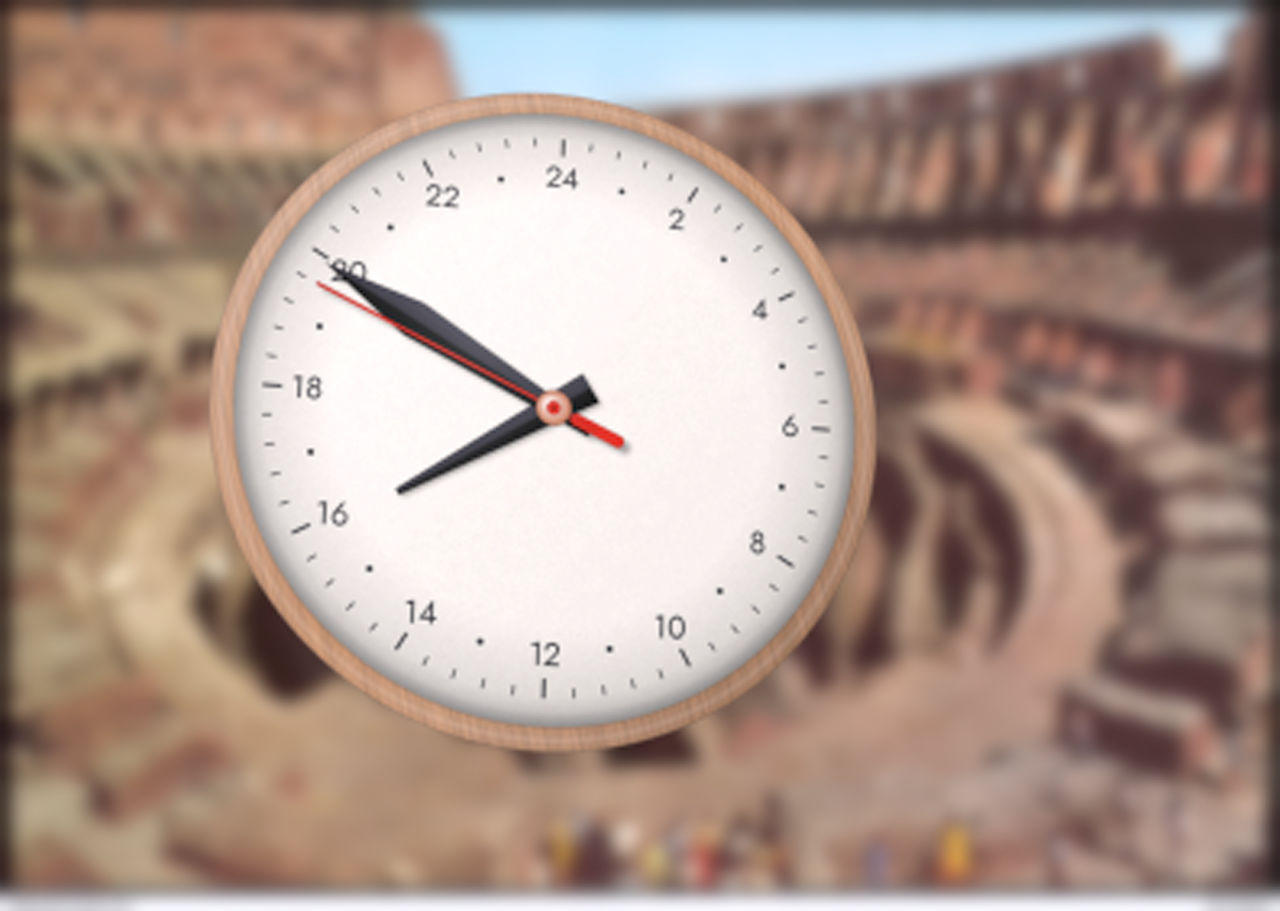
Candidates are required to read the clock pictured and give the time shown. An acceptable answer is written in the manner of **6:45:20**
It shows **15:49:49**
